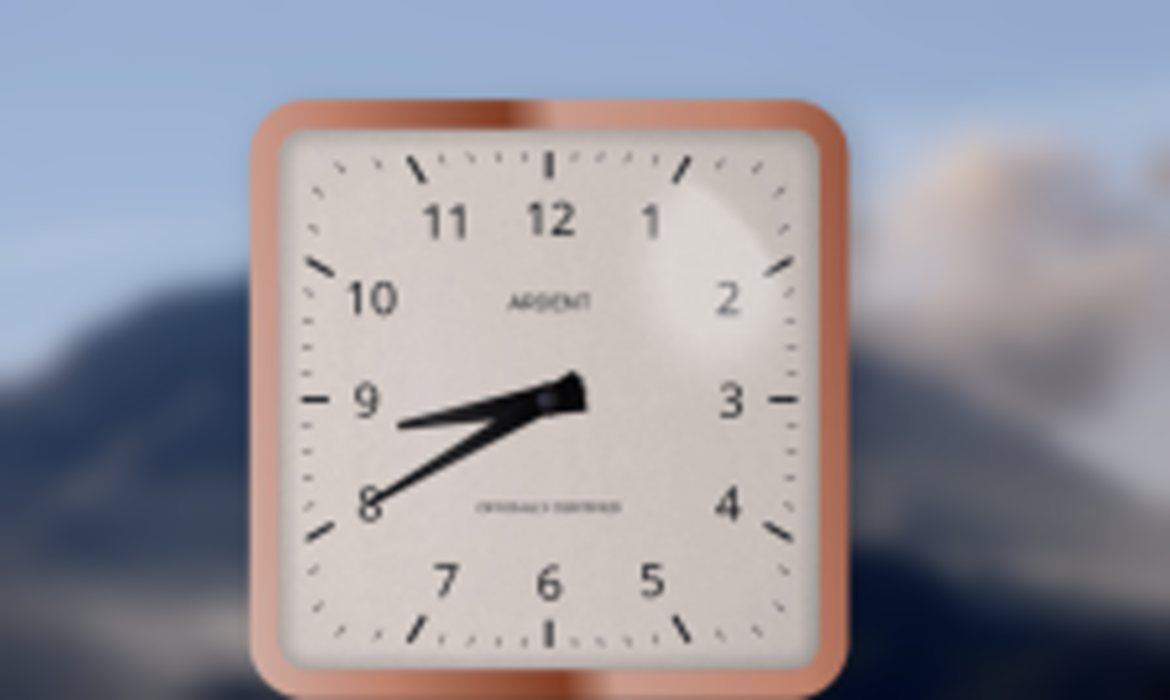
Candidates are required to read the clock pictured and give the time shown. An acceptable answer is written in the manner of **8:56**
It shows **8:40**
